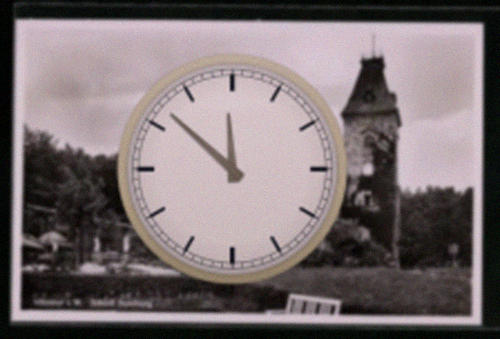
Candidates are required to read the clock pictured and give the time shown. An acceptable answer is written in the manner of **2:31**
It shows **11:52**
